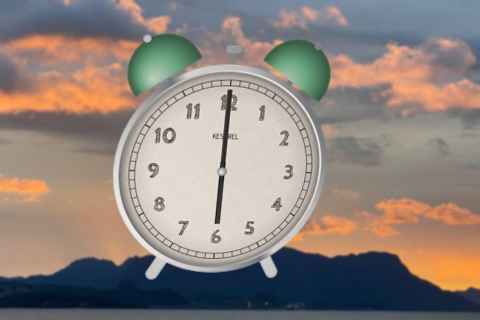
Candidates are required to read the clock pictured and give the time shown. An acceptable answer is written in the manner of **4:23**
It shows **6:00**
